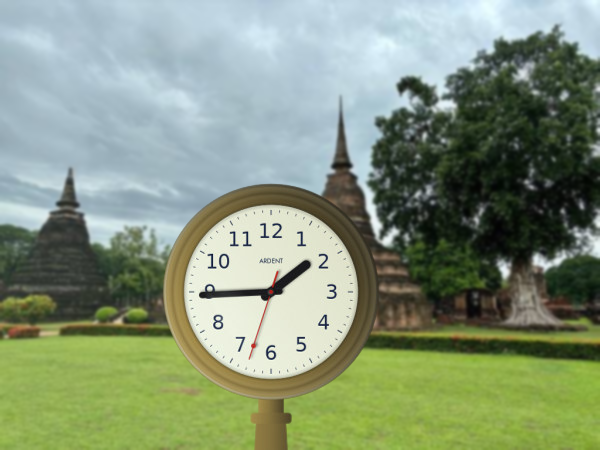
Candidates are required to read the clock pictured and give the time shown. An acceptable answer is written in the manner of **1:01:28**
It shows **1:44:33**
